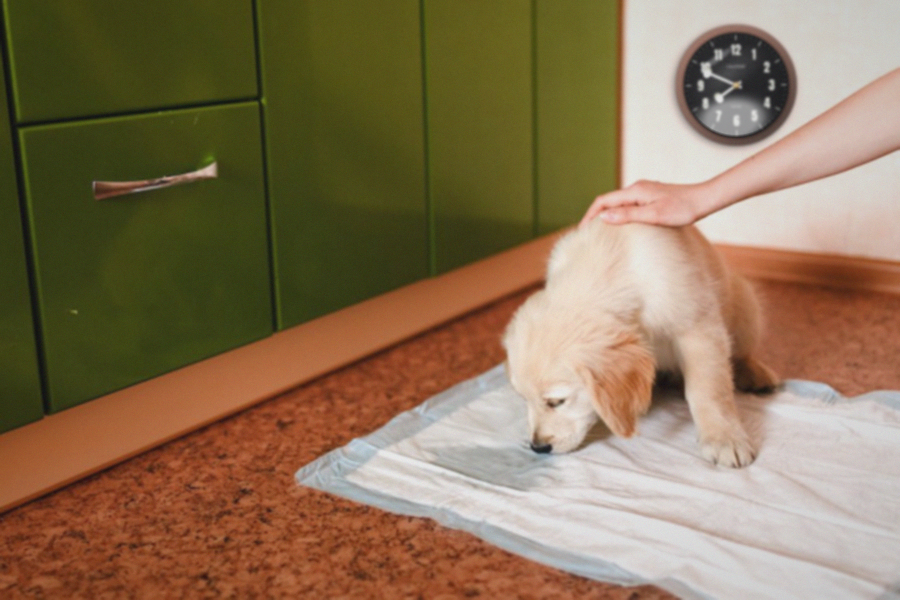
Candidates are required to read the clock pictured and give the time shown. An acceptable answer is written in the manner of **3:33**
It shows **7:49**
